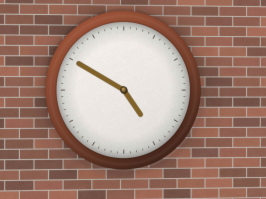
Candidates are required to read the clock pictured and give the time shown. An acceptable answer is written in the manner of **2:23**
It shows **4:50**
